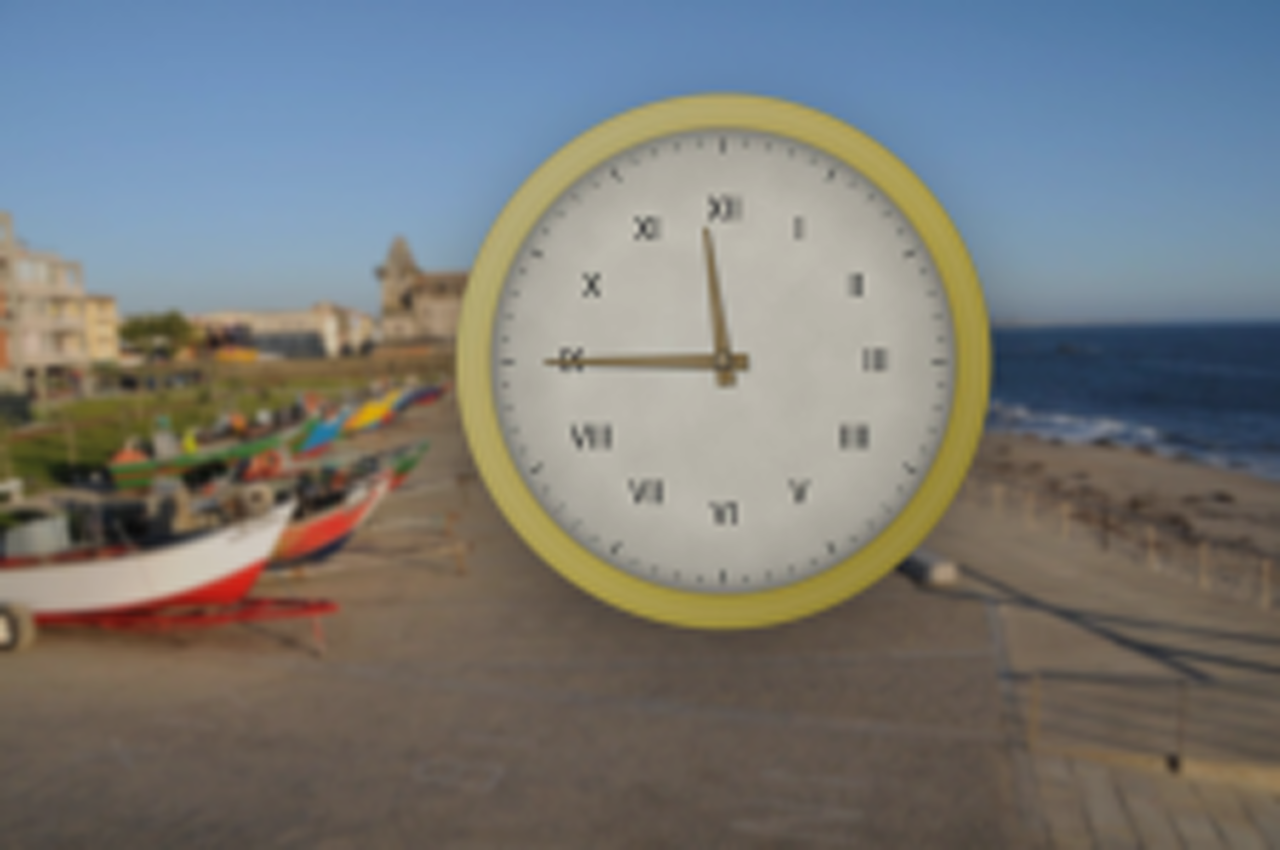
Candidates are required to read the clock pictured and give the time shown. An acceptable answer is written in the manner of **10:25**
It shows **11:45**
